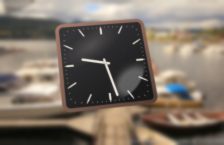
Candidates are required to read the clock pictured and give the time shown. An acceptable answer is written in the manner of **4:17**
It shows **9:28**
